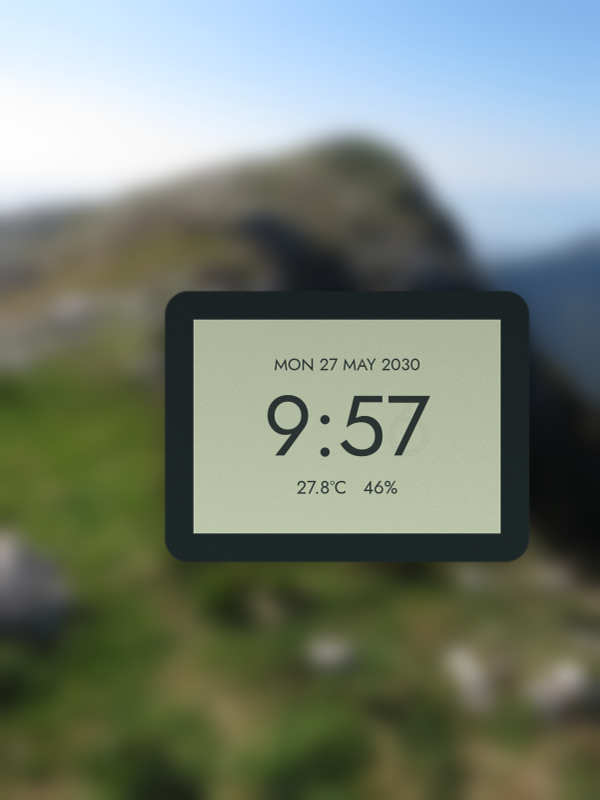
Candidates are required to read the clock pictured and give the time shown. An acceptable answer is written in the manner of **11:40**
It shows **9:57**
